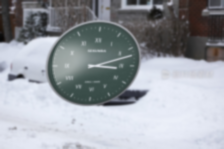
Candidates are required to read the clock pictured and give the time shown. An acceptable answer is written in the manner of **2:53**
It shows **3:12**
